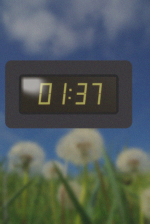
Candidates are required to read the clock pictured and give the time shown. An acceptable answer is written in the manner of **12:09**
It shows **1:37**
